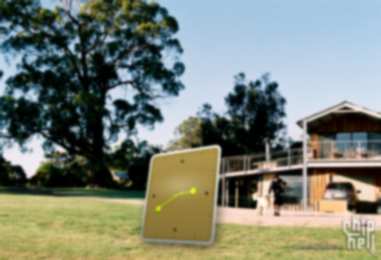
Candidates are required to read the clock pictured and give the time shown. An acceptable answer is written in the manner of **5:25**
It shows **2:40**
